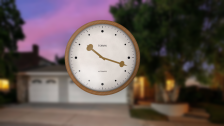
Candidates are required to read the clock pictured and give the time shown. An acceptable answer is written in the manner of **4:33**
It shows **10:18**
